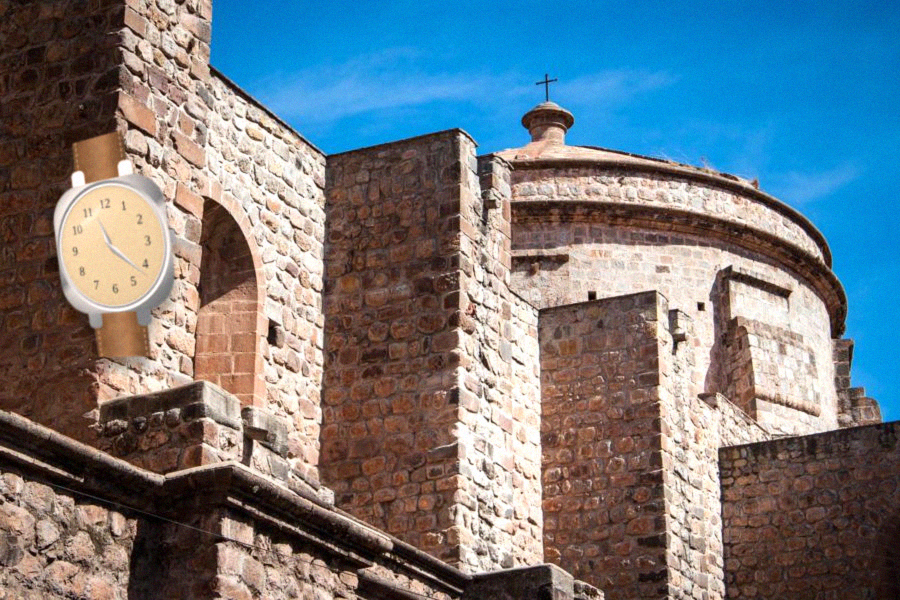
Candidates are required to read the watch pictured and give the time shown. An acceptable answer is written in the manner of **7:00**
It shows **11:22**
